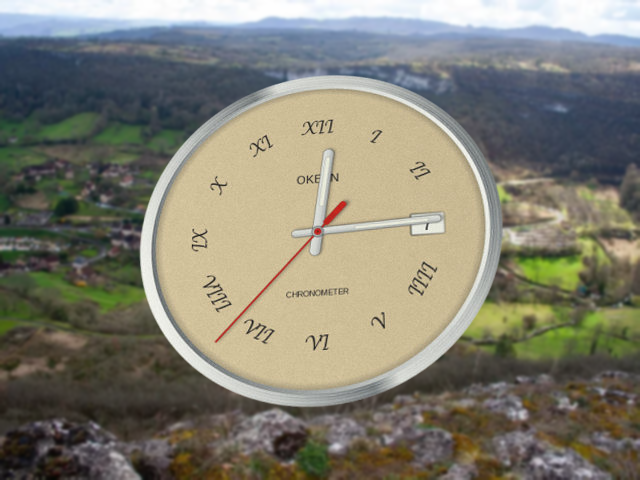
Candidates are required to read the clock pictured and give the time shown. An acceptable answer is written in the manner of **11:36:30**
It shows **12:14:37**
